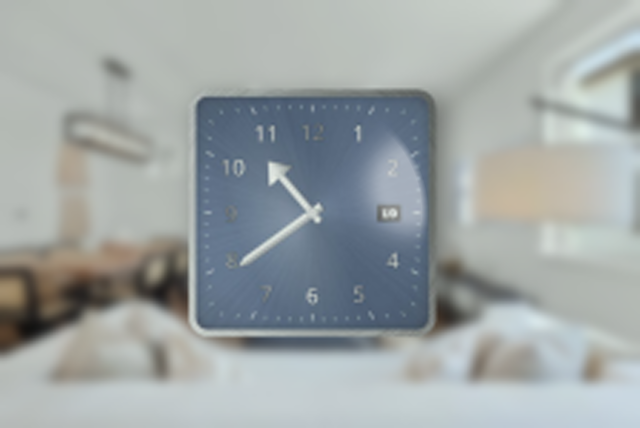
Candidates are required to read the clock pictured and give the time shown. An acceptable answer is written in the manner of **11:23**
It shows **10:39**
